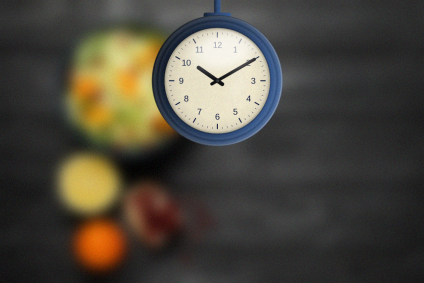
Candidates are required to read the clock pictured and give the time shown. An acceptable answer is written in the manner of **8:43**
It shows **10:10**
